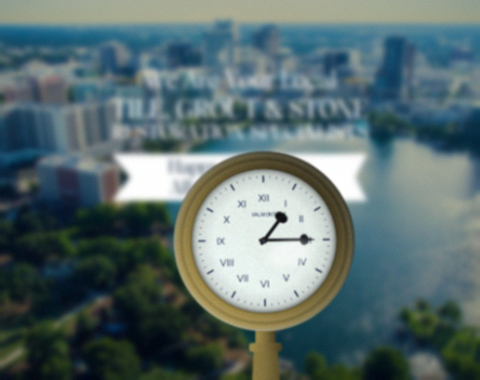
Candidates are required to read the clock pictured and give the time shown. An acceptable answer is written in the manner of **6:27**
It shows **1:15**
